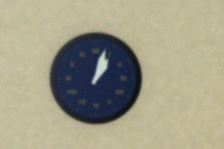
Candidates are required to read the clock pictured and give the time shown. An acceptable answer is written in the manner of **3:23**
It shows **1:03**
